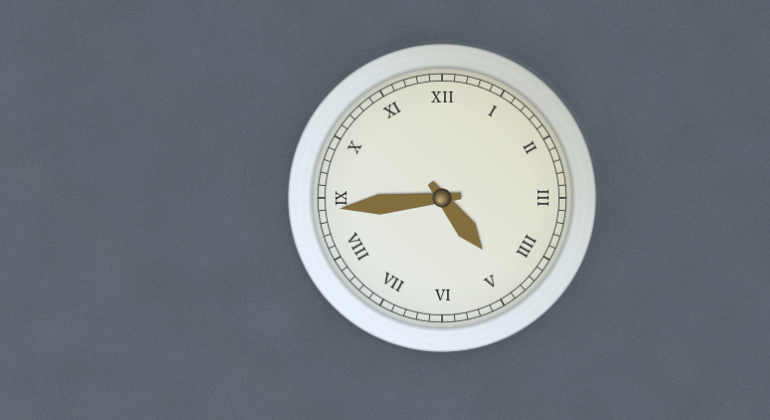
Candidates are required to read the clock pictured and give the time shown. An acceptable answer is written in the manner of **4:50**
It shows **4:44**
